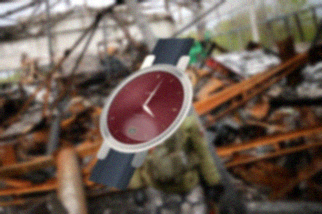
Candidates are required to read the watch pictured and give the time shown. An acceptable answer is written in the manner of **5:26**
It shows **4:02**
